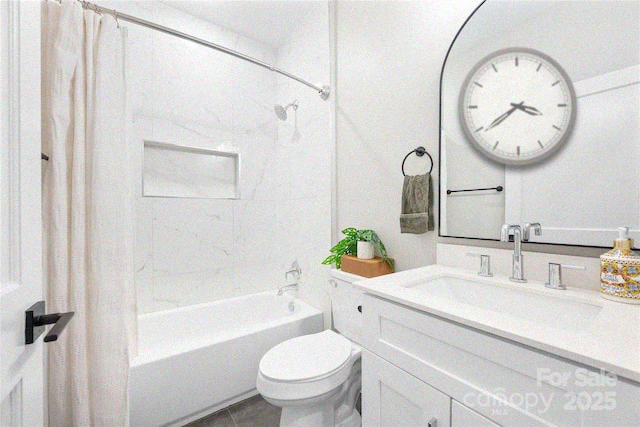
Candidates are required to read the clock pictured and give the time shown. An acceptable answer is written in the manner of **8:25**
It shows **3:39**
